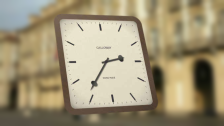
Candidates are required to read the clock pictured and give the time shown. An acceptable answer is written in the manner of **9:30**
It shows **2:36**
